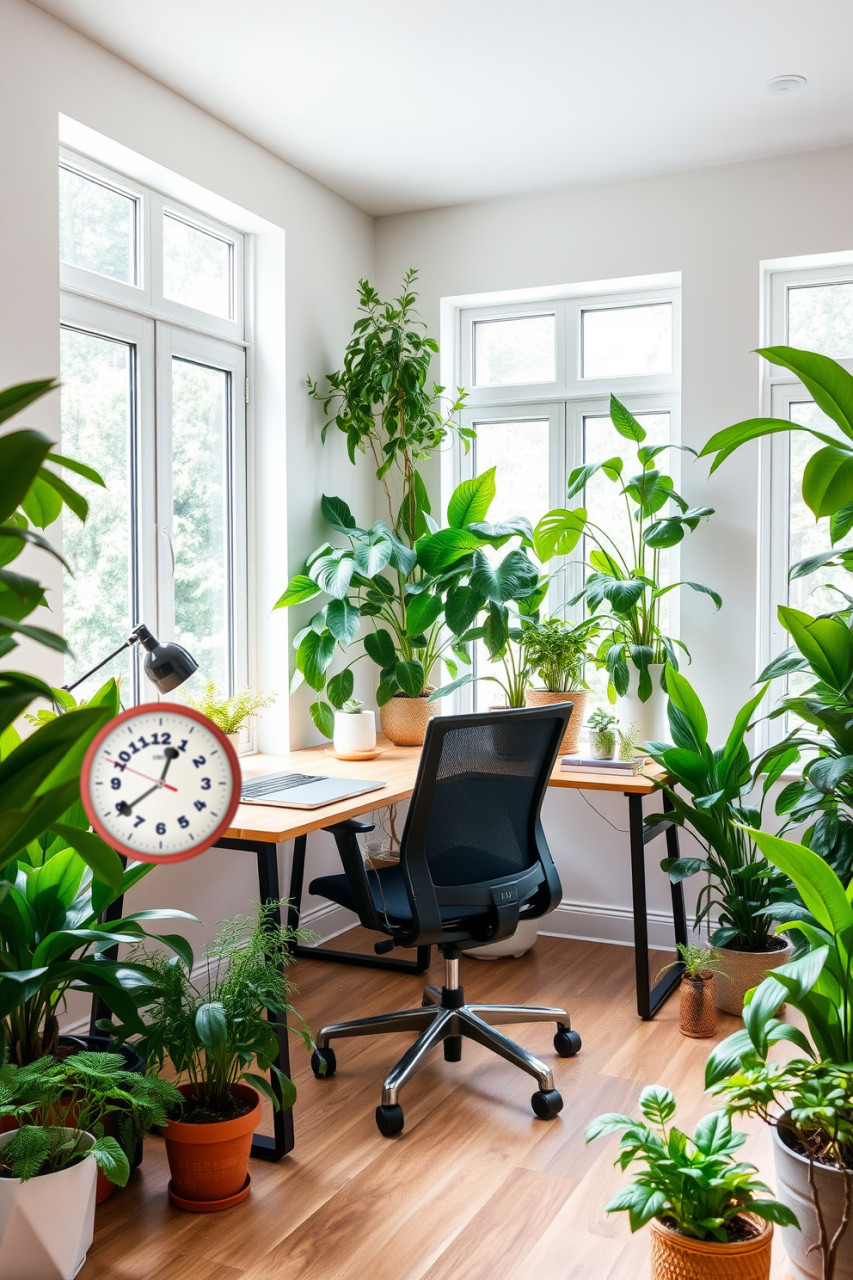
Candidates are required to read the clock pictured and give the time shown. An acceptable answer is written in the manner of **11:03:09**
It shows **12:38:49**
